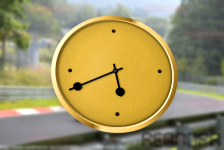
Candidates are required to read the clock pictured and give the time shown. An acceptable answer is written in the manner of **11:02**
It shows **5:41**
